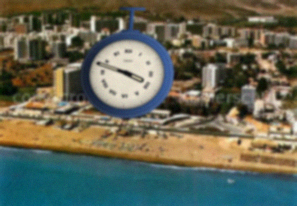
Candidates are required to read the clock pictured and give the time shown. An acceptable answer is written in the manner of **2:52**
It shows **3:48**
